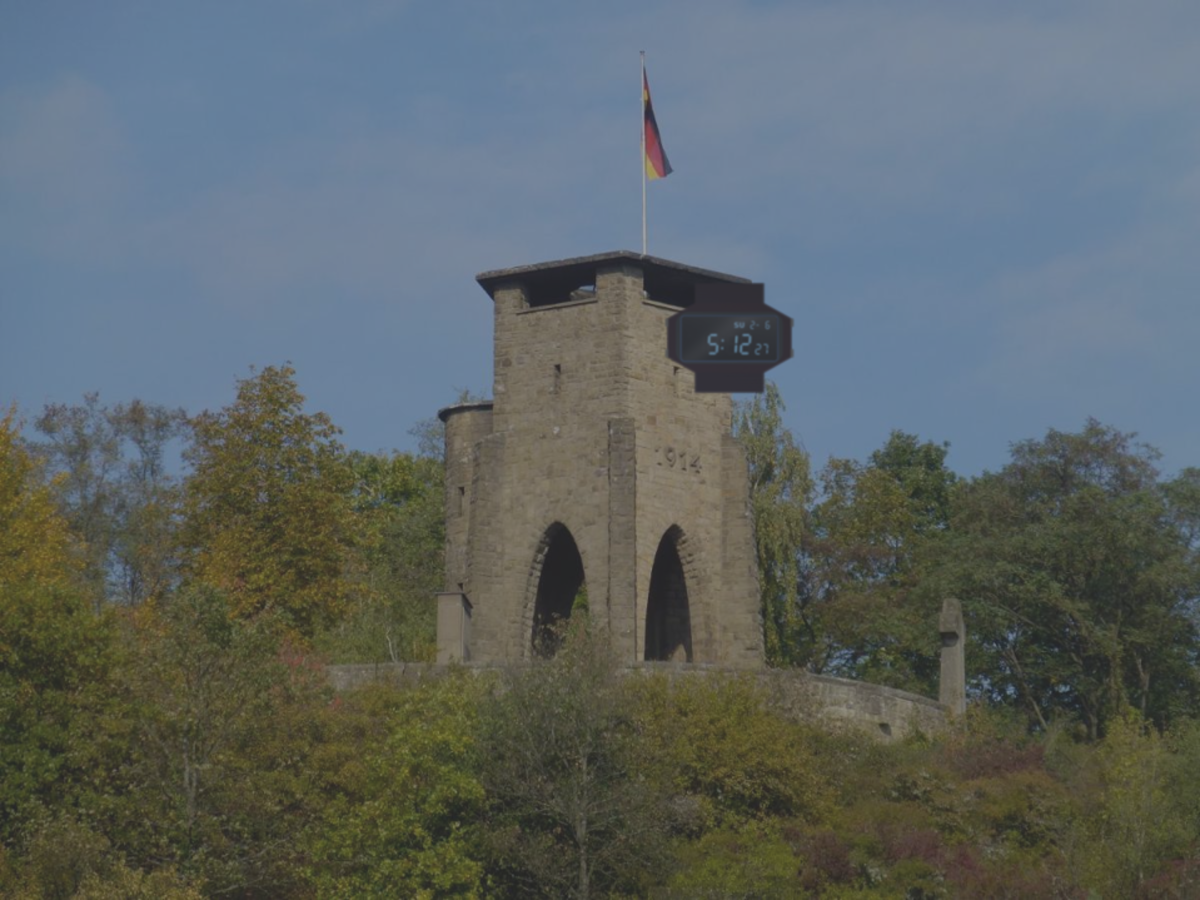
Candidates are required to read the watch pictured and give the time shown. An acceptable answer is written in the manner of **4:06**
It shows **5:12**
